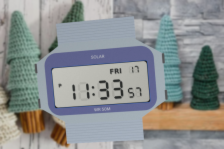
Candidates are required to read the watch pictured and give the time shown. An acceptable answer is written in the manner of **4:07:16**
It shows **11:33:57**
